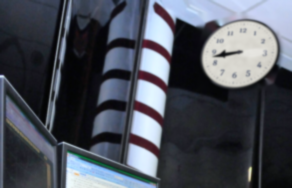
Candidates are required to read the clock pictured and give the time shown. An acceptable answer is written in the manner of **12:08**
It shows **8:43**
